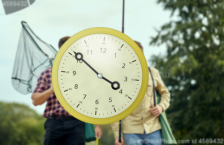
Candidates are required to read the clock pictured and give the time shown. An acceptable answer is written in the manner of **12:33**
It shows **3:51**
